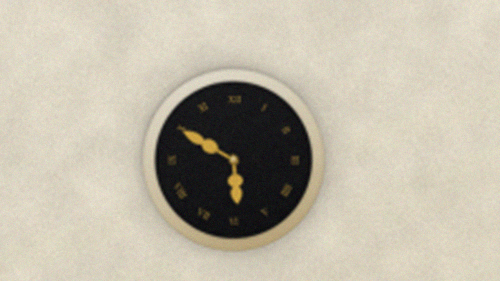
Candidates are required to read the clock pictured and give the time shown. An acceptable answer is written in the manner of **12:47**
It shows **5:50**
